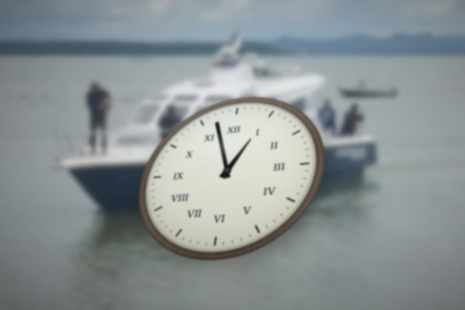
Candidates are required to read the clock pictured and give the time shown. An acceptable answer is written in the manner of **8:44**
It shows **12:57**
